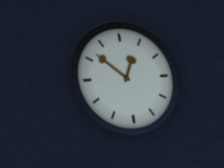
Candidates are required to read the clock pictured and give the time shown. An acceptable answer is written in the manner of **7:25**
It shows **12:52**
